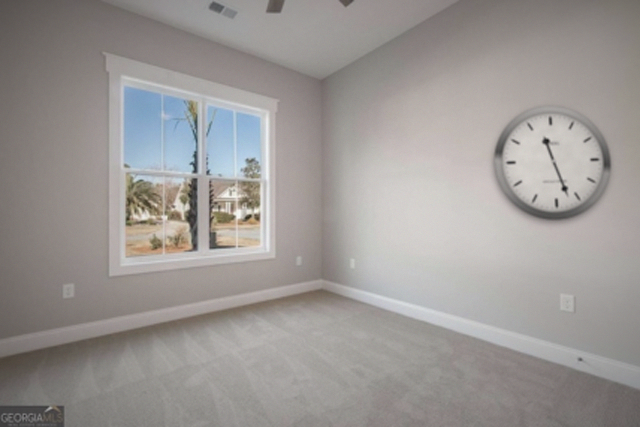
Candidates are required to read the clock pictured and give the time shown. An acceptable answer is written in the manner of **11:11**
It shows **11:27**
